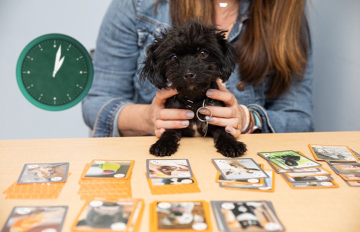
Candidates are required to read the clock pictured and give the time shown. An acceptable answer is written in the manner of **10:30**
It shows **1:02**
